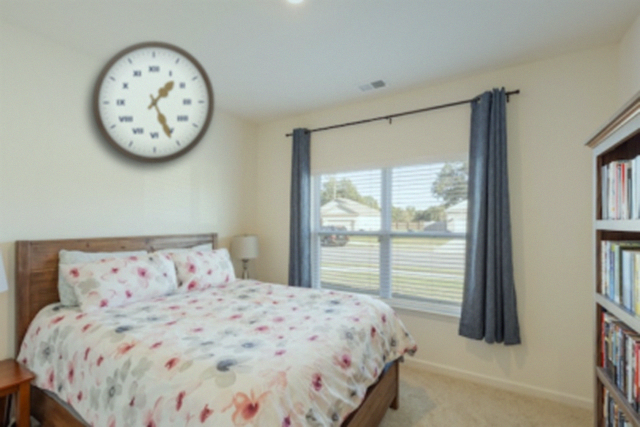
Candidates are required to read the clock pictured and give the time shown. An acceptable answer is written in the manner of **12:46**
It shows **1:26**
